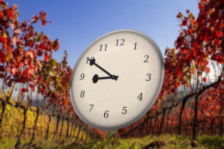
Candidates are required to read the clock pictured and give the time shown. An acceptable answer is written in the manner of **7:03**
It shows **8:50**
